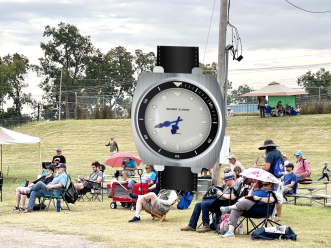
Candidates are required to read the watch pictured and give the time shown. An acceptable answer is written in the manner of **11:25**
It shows **6:42**
